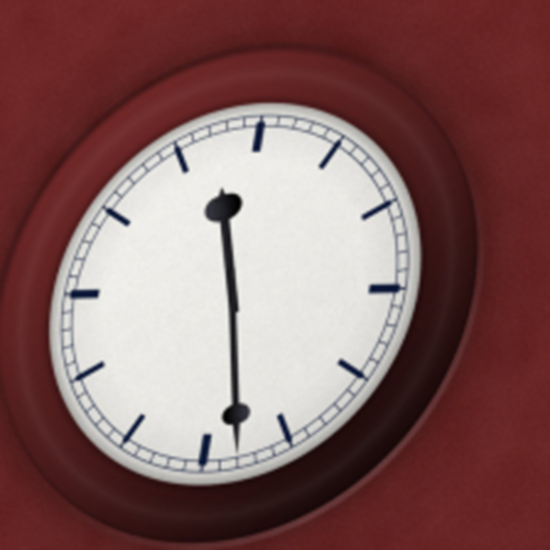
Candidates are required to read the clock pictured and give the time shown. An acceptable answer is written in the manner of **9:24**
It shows **11:28**
